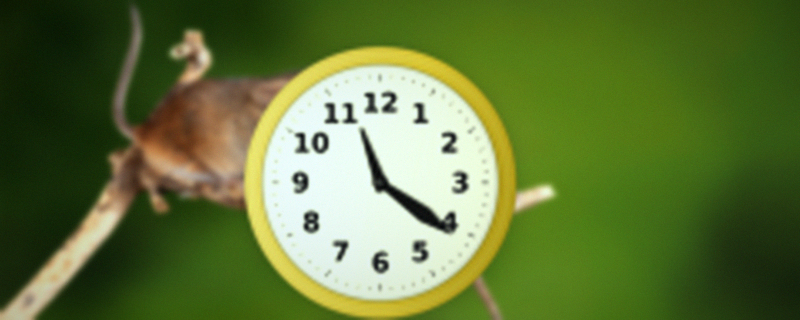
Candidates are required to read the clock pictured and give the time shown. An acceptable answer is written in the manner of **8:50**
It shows **11:21**
